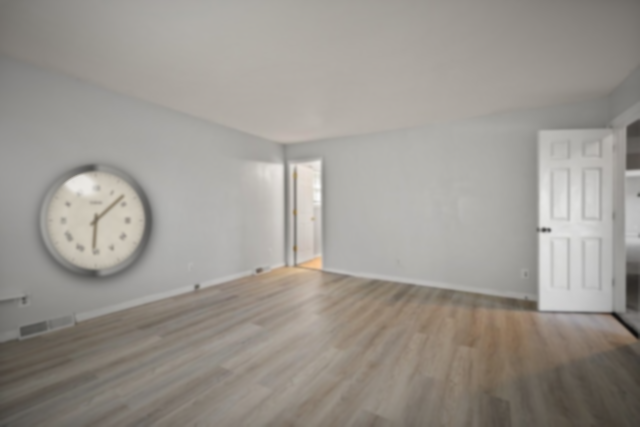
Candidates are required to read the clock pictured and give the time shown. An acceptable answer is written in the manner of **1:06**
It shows **6:08**
